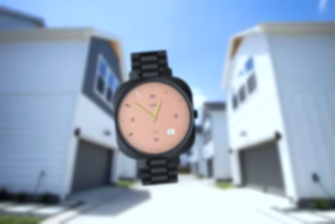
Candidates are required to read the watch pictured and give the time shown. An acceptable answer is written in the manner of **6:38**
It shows **12:52**
